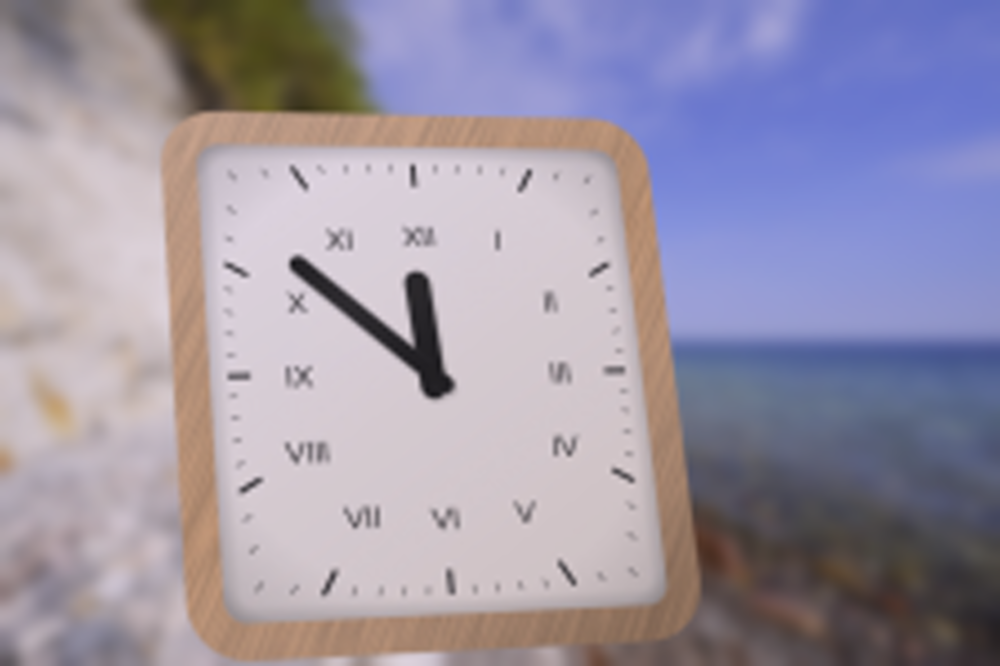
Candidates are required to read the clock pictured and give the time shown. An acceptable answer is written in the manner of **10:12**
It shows **11:52**
